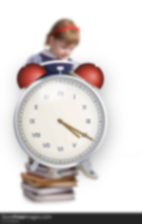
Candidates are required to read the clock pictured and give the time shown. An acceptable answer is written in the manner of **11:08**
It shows **4:20**
